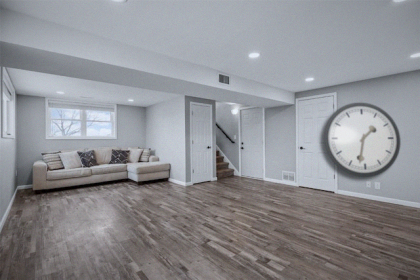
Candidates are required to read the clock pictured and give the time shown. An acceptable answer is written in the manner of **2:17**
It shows **1:32**
